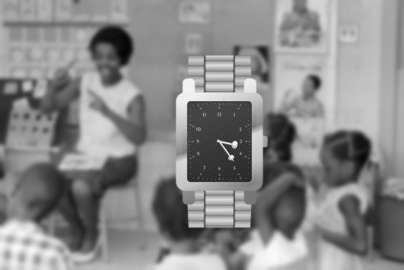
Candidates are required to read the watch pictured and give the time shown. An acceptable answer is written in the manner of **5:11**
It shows **3:24**
